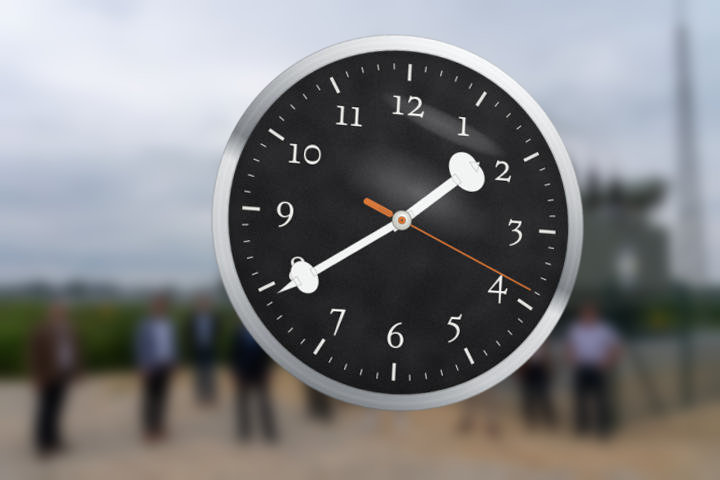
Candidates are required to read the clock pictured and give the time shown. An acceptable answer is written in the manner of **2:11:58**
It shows **1:39:19**
